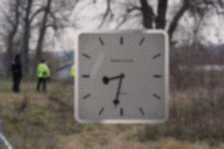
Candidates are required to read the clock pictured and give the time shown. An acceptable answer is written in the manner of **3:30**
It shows **8:32**
